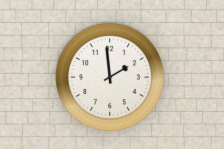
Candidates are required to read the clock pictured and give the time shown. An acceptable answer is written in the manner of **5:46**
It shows **1:59**
